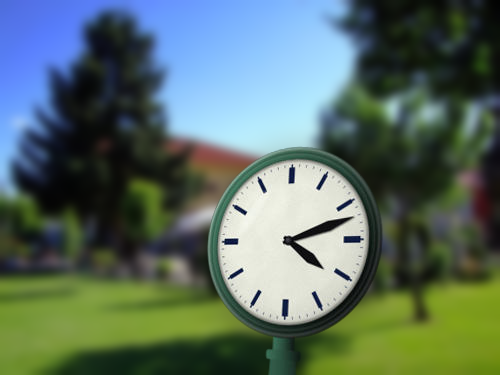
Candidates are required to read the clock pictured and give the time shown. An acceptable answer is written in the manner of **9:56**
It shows **4:12**
